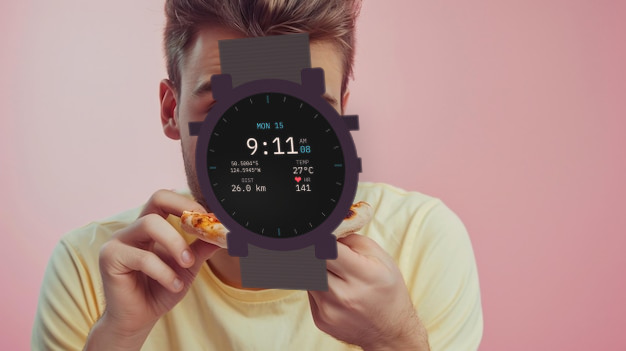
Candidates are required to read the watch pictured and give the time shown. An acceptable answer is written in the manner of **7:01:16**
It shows **9:11:08**
